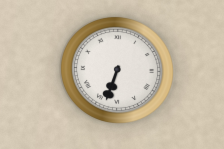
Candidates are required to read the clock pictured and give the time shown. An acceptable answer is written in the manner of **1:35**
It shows **6:33**
